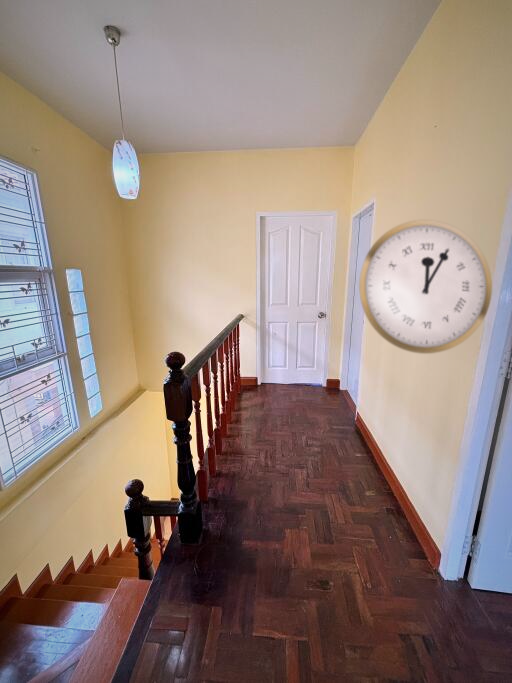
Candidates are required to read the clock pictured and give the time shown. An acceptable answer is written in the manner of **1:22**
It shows **12:05**
